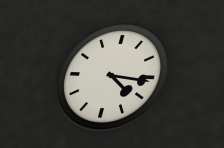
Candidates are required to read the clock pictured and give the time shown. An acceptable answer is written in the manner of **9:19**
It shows **4:16**
